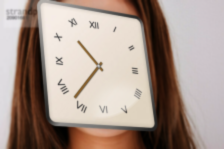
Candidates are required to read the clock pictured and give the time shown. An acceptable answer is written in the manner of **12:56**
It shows **10:37**
